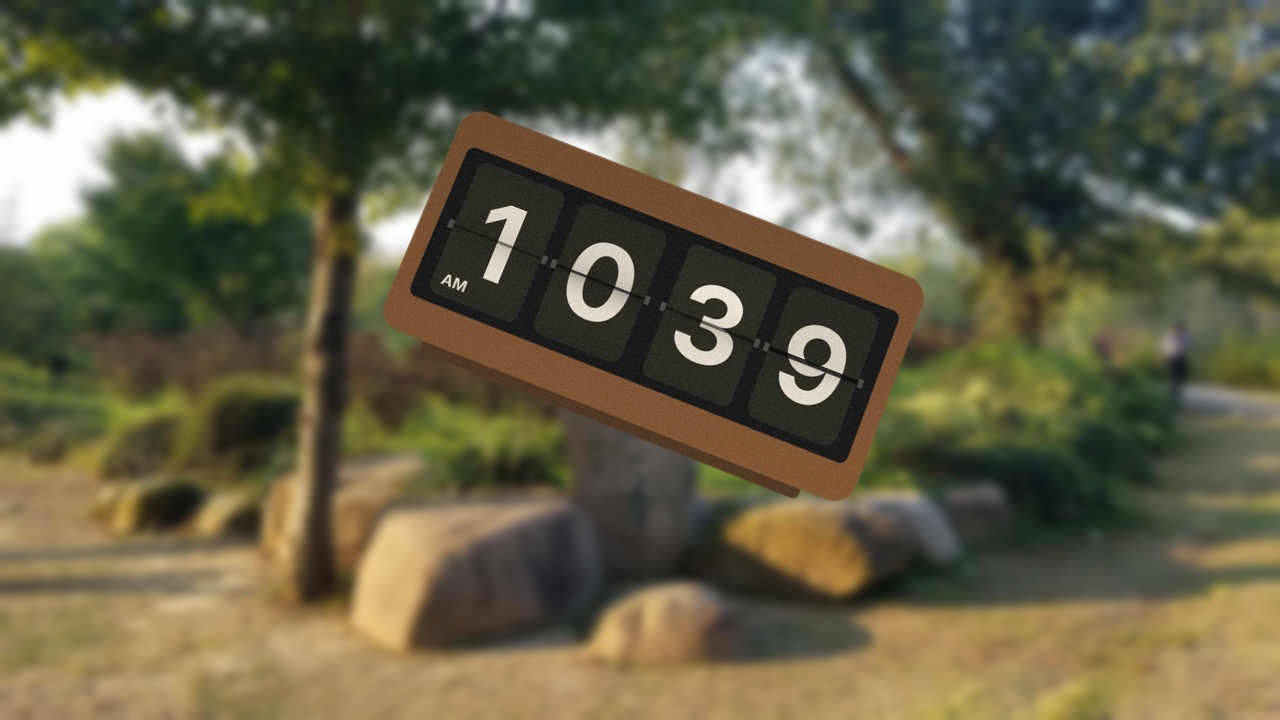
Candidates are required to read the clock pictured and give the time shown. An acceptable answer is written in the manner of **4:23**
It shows **10:39**
